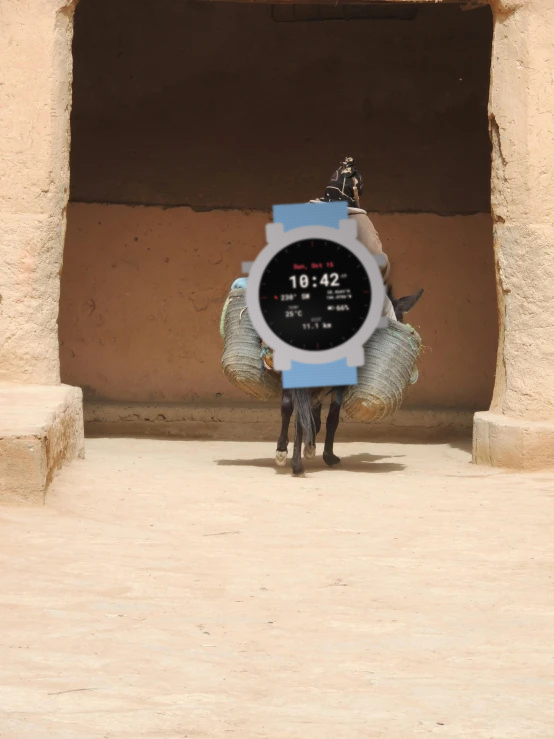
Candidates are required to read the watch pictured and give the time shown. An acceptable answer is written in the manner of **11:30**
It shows **10:42**
